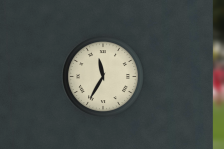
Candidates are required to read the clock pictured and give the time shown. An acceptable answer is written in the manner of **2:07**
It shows **11:35**
